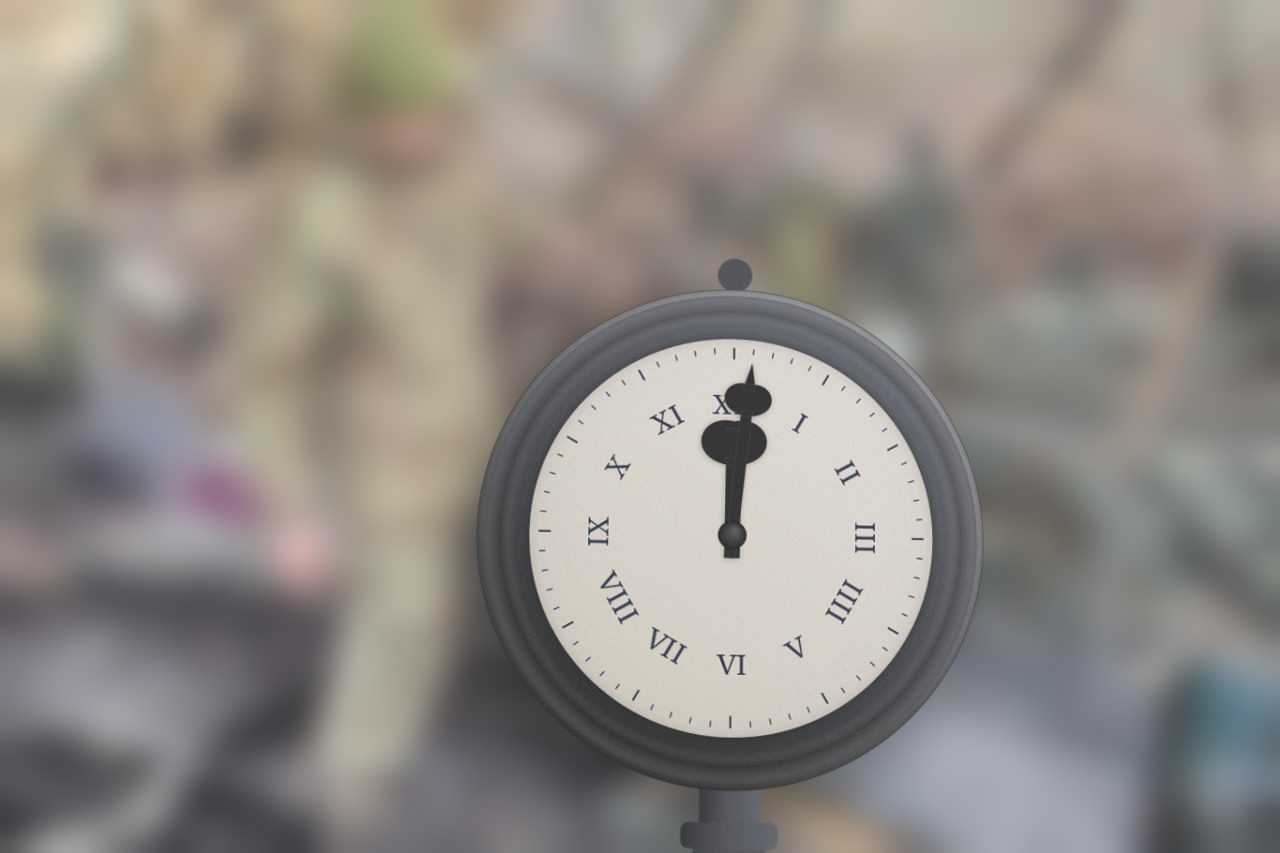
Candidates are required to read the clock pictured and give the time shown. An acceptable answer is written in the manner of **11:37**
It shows **12:01**
